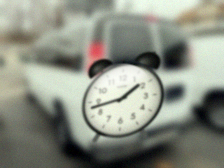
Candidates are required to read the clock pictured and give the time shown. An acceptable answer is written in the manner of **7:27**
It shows **1:43**
